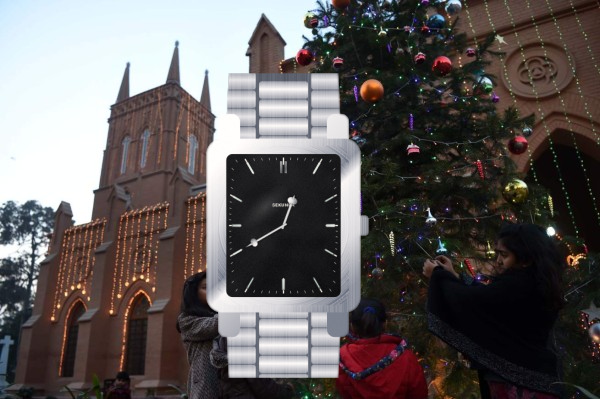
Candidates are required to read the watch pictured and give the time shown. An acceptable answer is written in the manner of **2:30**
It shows **12:40**
